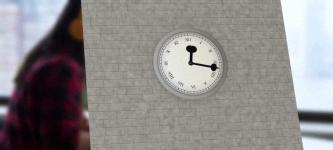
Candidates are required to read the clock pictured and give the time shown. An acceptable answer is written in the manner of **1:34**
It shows **12:17**
